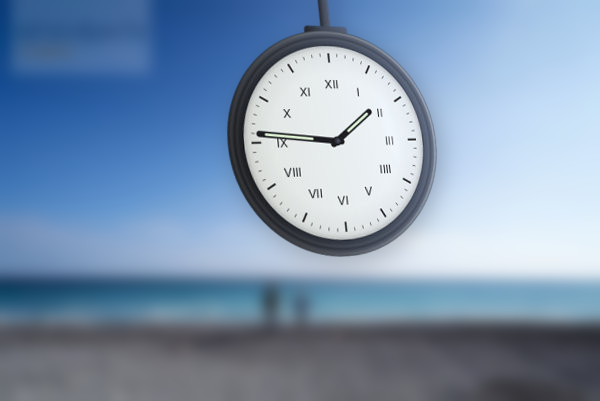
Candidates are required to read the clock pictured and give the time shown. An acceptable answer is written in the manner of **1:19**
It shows **1:46**
